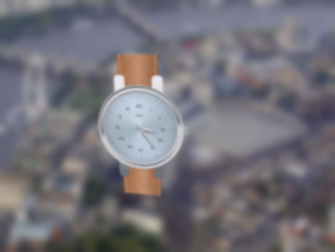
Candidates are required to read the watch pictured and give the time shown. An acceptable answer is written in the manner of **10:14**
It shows **3:24**
